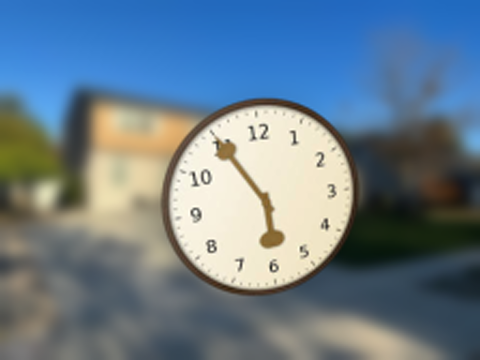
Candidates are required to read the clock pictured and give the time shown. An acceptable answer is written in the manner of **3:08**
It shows **5:55**
